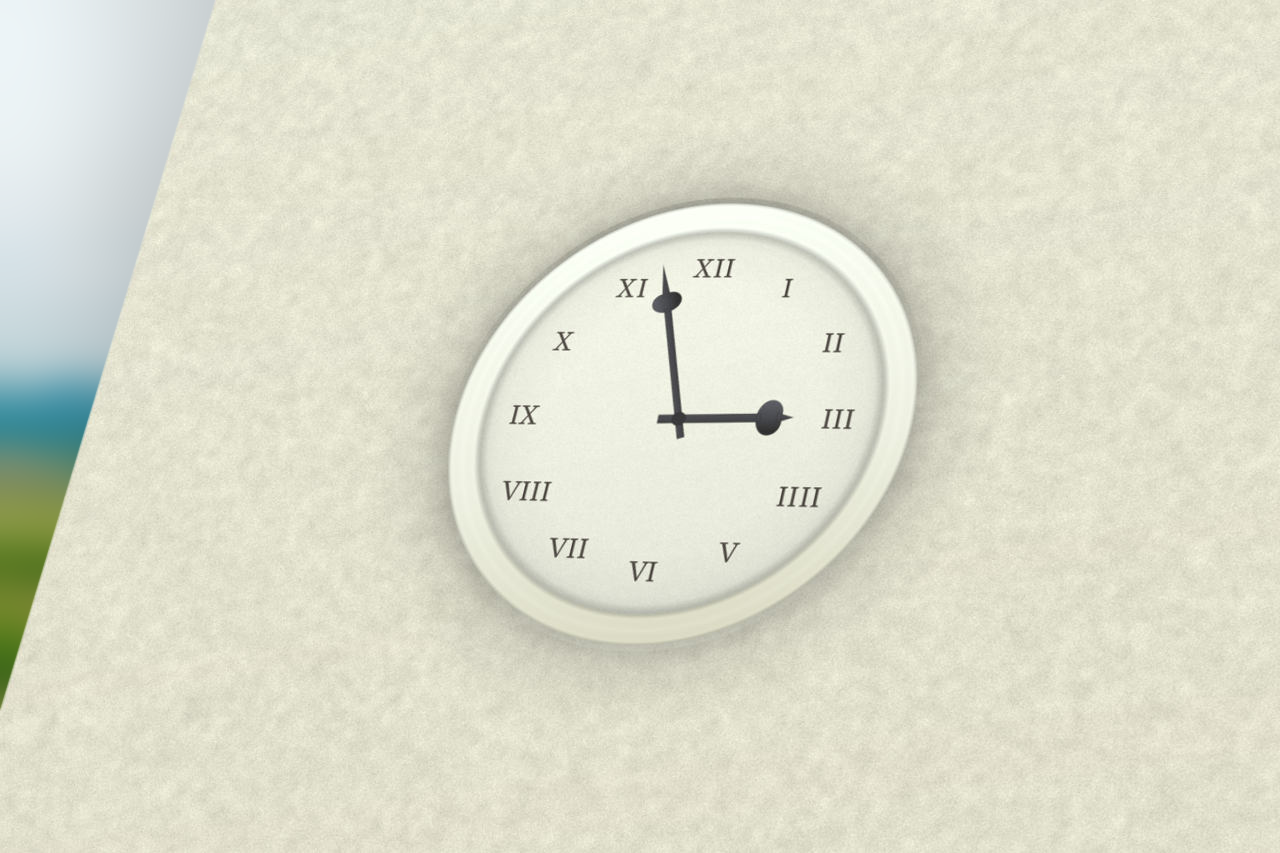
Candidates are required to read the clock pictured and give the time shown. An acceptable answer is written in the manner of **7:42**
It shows **2:57**
